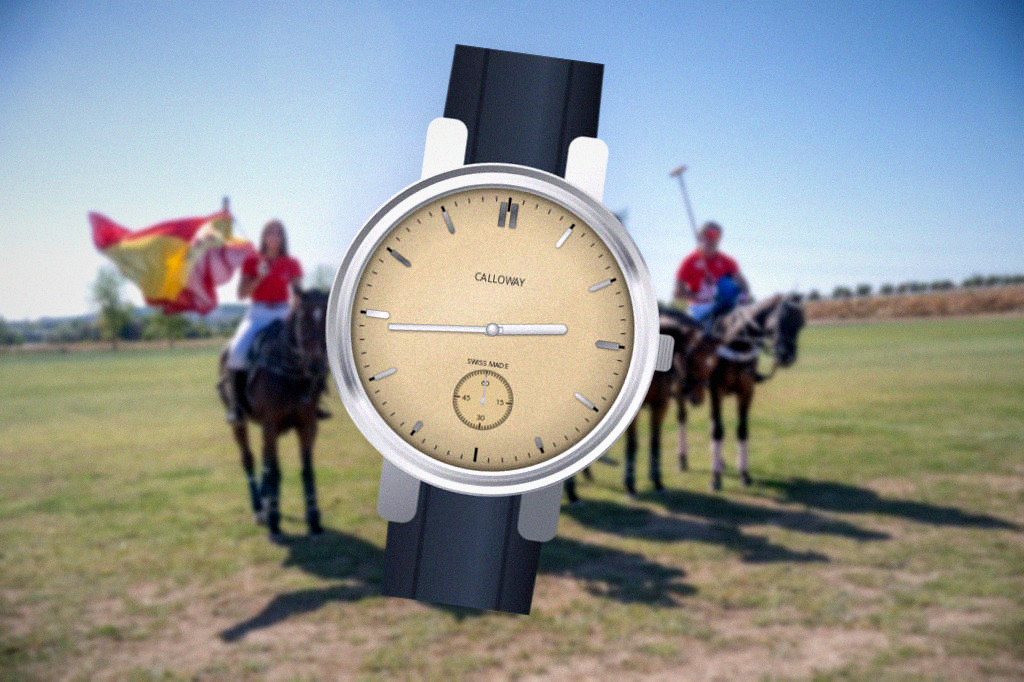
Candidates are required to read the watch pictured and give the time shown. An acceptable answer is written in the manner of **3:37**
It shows **2:44**
